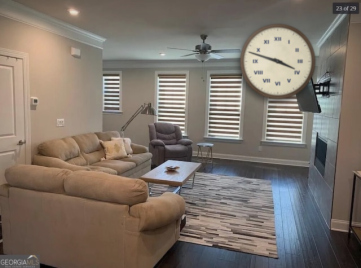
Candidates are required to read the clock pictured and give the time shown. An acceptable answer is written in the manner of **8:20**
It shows **3:48**
